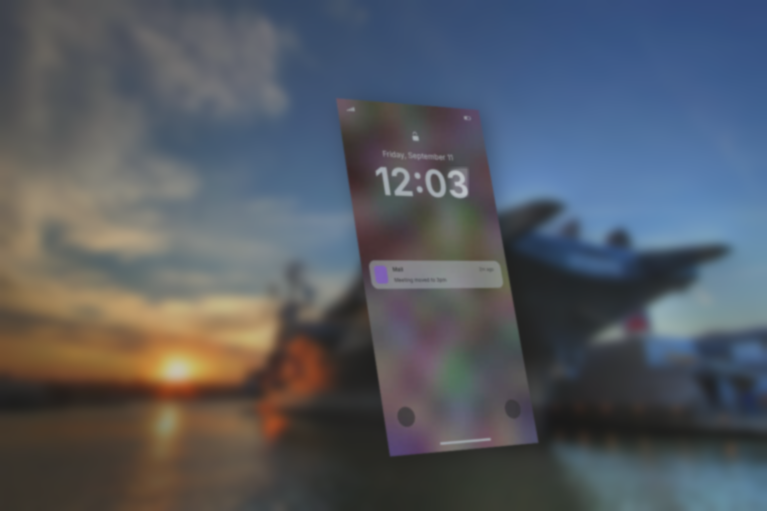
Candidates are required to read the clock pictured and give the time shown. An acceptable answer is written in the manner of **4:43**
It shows **12:03**
